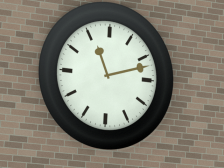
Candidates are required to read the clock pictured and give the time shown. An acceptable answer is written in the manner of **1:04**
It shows **11:12**
